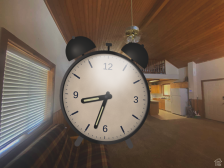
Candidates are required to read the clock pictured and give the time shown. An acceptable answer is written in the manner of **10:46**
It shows **8:33**
